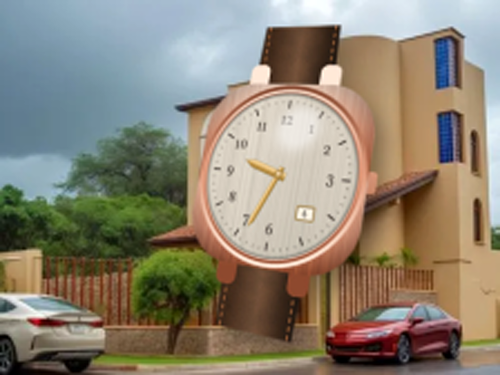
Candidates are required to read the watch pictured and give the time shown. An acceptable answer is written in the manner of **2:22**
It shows **9:34**
